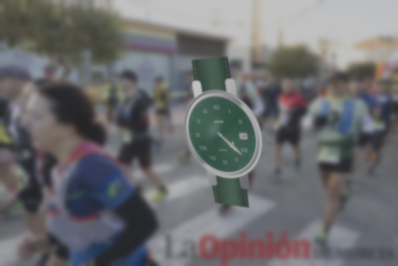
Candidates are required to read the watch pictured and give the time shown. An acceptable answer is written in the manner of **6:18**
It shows **4:22**
